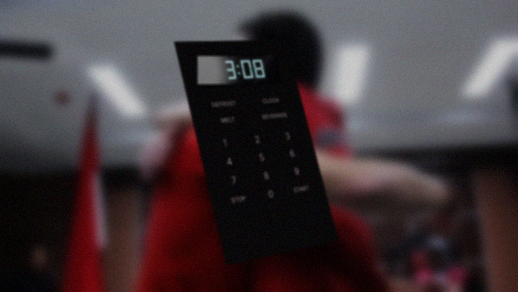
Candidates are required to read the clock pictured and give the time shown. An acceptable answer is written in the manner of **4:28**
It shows **3:08**
